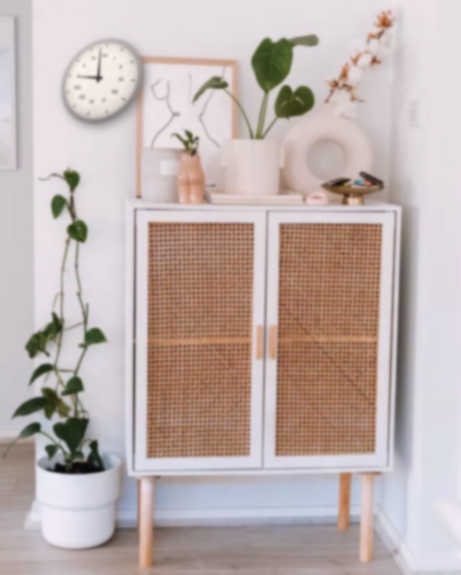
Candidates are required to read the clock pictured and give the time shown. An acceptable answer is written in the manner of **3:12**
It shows **8:58**
